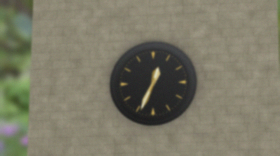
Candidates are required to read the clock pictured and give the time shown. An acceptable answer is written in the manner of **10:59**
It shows **12:34**
